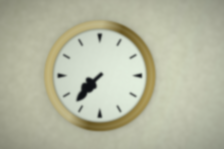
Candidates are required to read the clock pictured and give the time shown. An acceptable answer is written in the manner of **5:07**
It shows **7:37**
